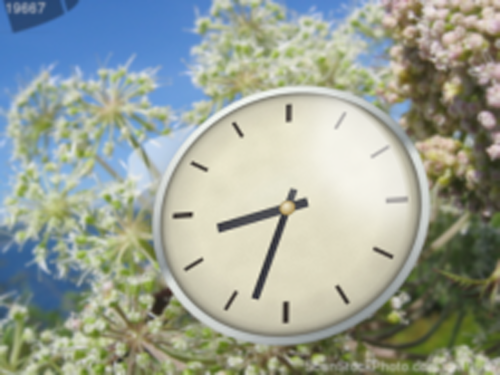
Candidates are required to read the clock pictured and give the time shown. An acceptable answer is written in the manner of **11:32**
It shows **8:33**
